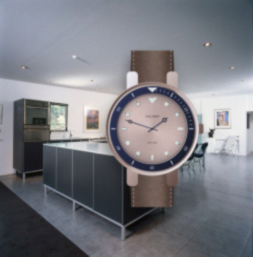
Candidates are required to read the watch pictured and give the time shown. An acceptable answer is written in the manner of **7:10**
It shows **1:48**
